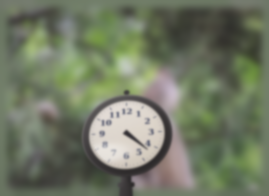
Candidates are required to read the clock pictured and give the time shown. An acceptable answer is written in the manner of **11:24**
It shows **4:22**
